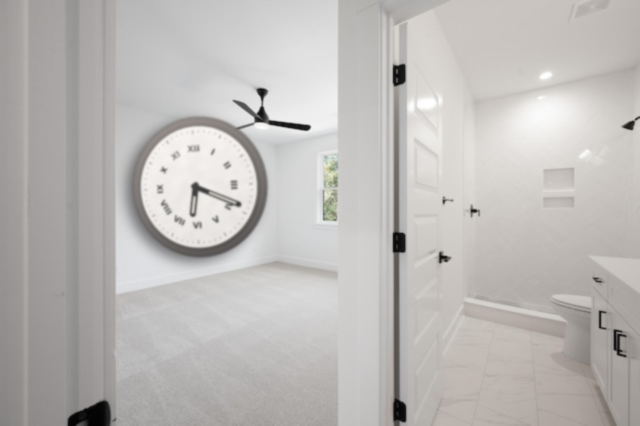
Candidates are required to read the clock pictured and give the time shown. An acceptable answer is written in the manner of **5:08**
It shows **6:19**
